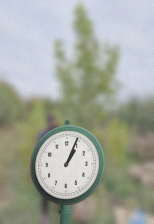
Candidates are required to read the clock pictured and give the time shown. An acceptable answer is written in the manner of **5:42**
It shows **1:04**
